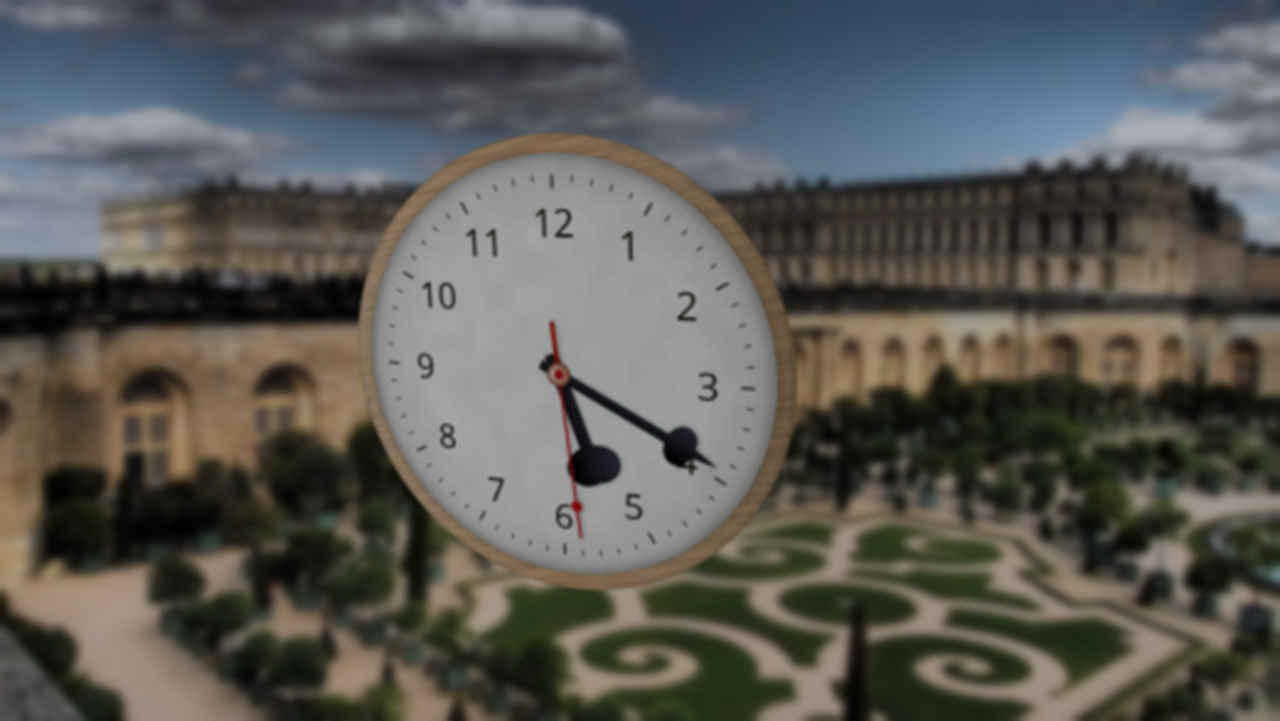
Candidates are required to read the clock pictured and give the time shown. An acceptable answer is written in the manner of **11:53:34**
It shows **5:19:29**
